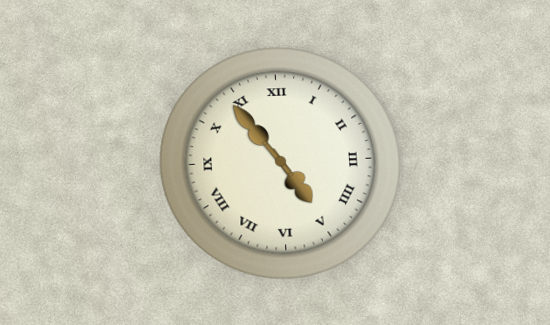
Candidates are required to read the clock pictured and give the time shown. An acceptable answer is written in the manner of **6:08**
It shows **4:54**
